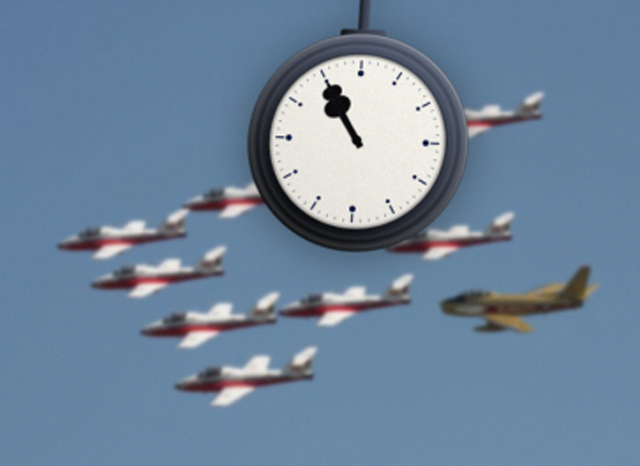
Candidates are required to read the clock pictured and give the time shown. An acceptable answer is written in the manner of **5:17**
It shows **10:55**
